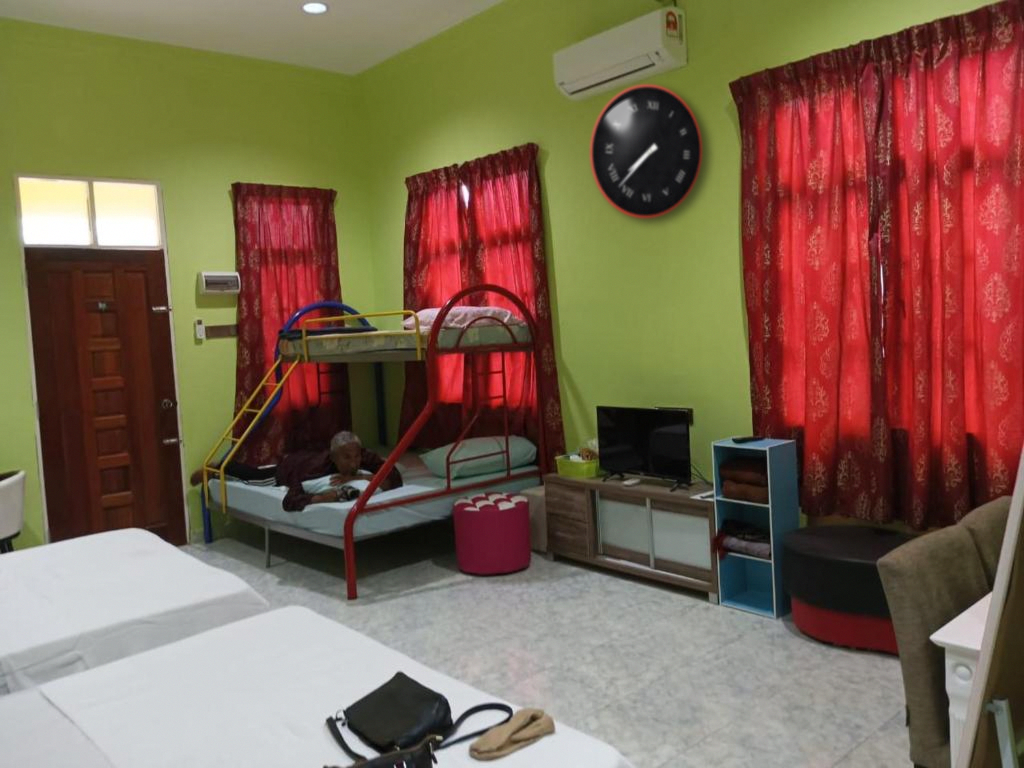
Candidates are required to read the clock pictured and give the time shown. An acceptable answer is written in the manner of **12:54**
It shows **7:37**
